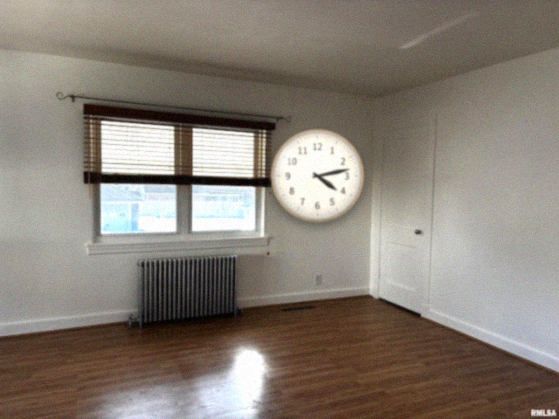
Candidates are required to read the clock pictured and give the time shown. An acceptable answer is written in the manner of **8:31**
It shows **4:13**
